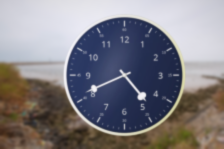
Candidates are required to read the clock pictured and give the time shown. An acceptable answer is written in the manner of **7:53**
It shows **4:41**
